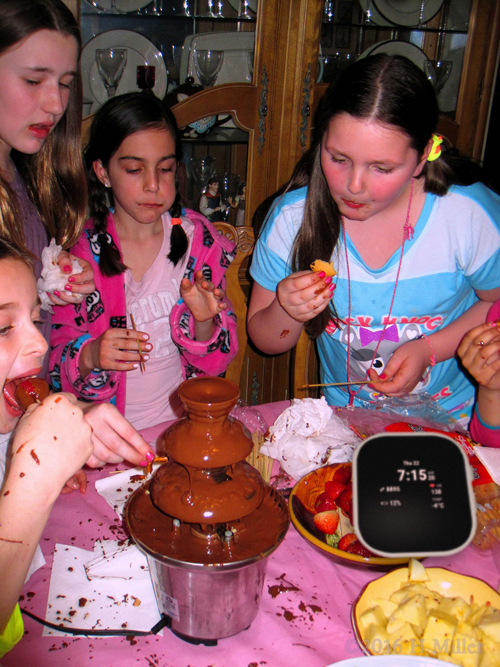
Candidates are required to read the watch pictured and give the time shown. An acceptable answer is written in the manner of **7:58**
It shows **7:15**
